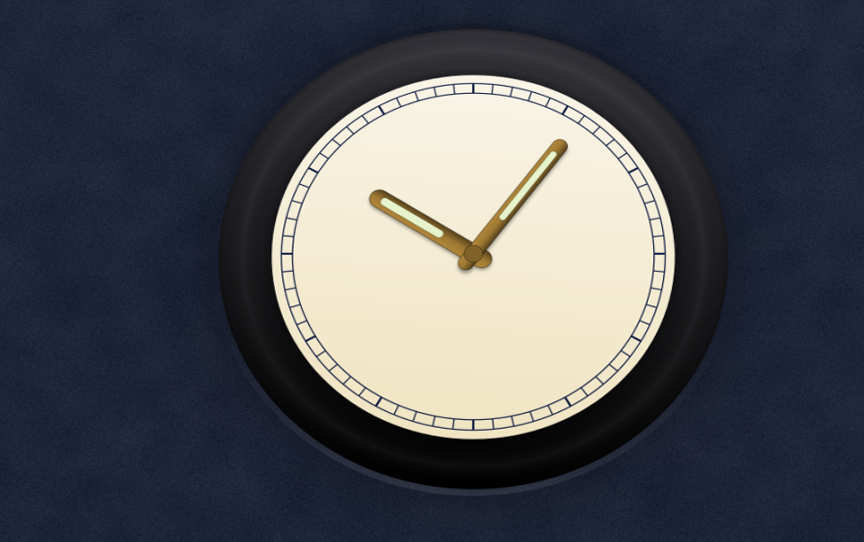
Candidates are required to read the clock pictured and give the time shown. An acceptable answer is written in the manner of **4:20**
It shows **10:06**
